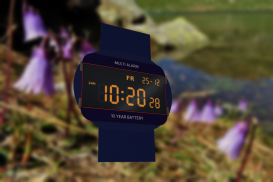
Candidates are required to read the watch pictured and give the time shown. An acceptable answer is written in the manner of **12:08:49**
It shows **10:20:28**
